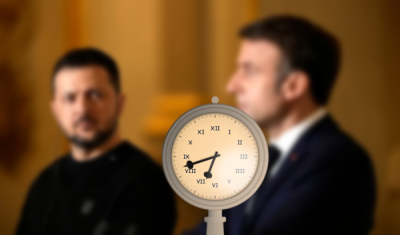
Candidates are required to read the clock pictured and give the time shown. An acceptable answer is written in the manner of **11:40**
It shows **6:42**
